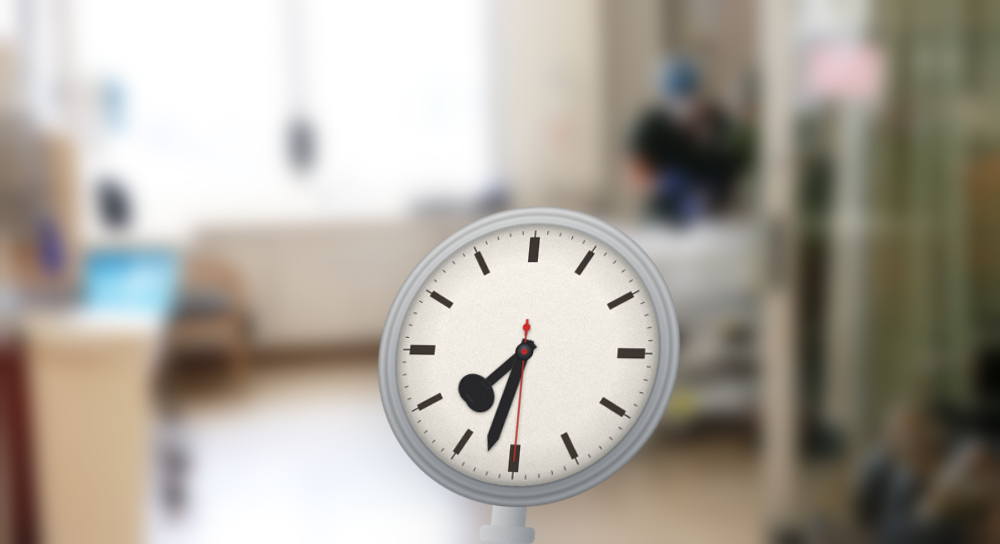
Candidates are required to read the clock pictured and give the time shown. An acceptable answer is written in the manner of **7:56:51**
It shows **7:32:30**
